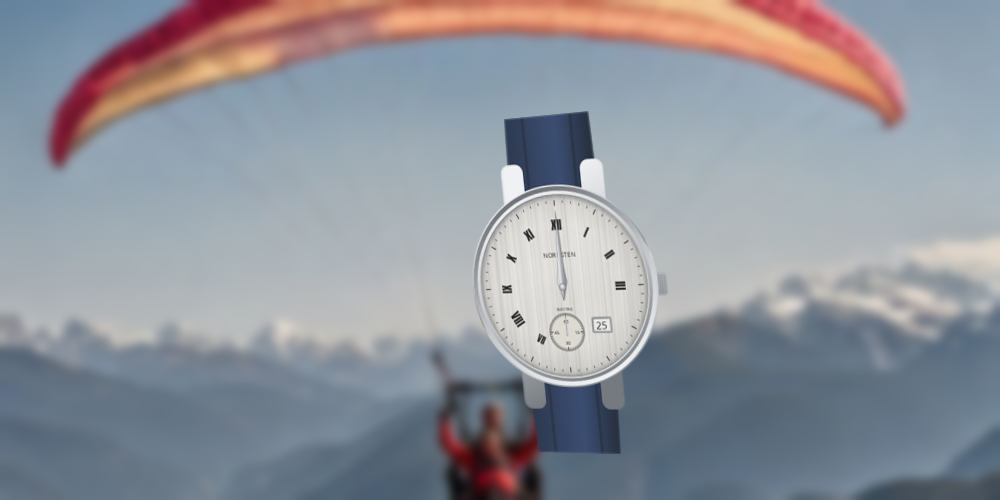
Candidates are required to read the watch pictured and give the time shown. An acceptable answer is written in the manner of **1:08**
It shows **12:00**
